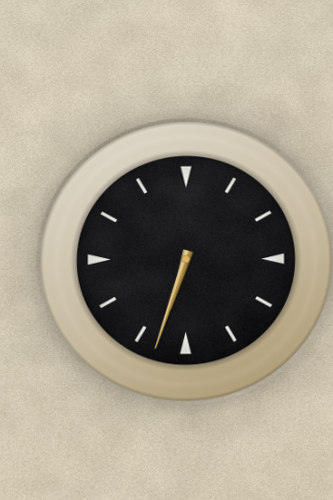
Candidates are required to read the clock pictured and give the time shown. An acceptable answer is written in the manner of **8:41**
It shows **6:33**
